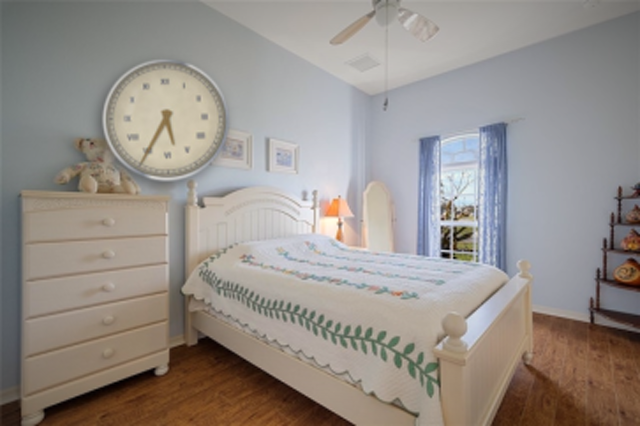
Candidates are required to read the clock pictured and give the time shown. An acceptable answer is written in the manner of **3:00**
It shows **5:35**
